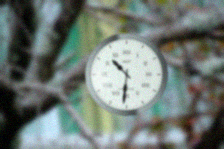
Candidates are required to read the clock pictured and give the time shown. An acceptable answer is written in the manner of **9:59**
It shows **10:31**
